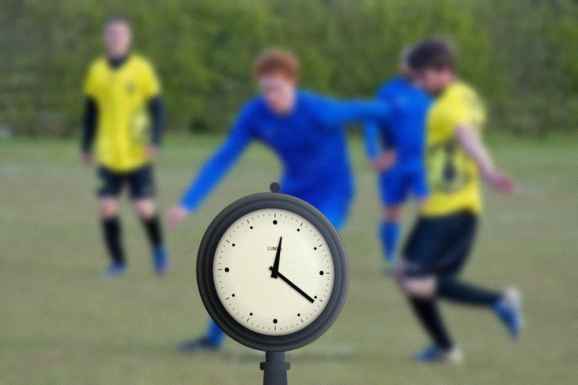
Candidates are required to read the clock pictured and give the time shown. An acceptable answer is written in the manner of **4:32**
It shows **12:21**
